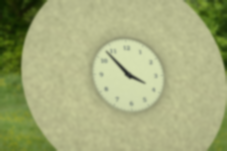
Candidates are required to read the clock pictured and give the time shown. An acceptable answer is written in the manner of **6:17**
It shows **3:53**
